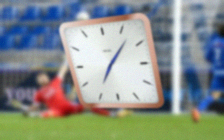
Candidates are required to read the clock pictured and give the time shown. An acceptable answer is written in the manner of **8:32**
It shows **7:07**
